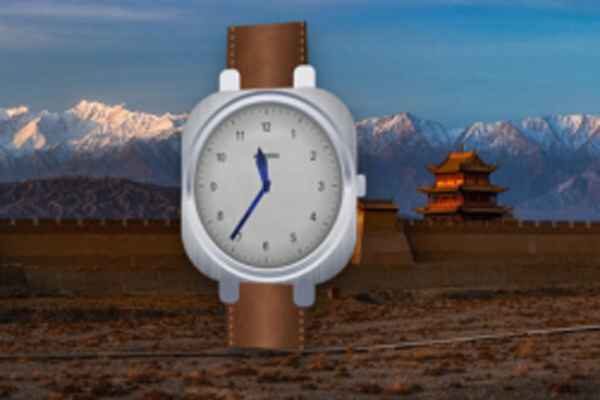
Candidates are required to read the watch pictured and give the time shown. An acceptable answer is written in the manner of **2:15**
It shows **11:36**
